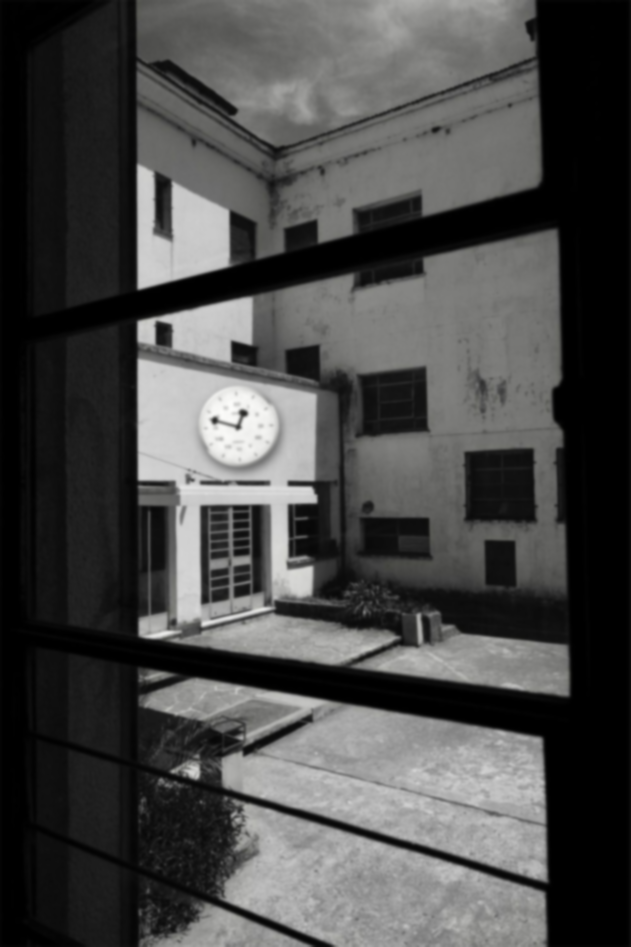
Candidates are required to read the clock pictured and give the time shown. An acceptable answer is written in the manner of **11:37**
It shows **12:48**
